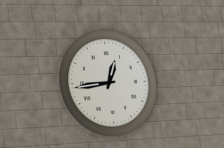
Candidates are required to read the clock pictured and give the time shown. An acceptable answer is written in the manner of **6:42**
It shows **12:44**
